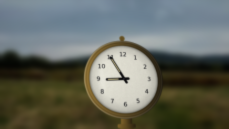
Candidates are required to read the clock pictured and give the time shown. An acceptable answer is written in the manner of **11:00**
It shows **8:55**
